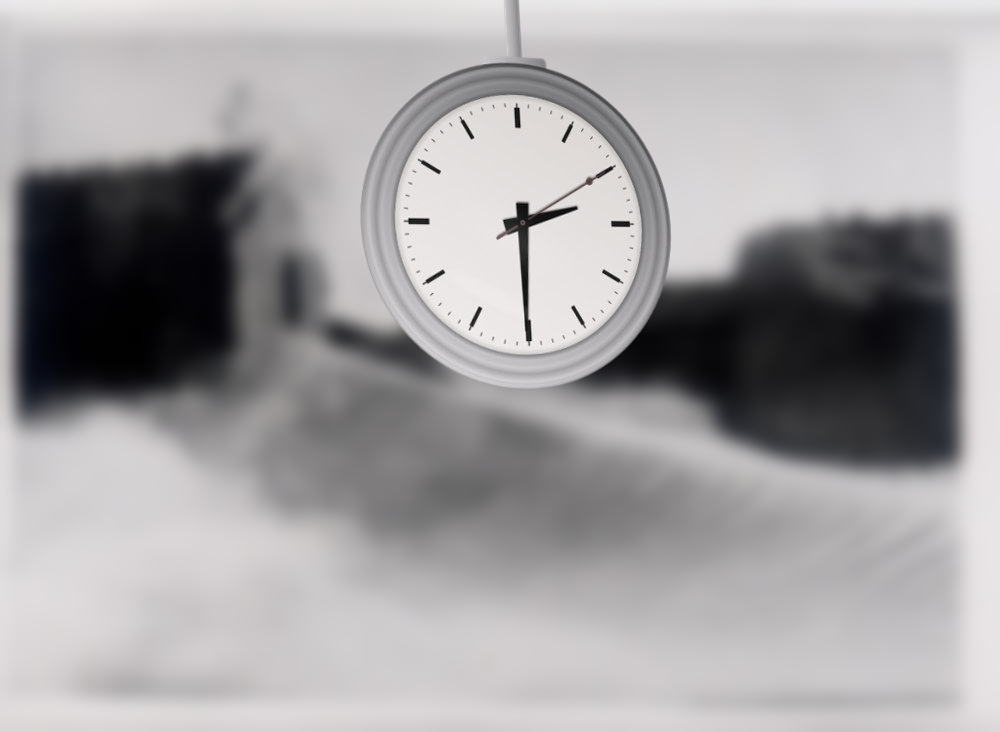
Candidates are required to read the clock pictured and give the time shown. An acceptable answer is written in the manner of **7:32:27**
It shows **2:30:10**
